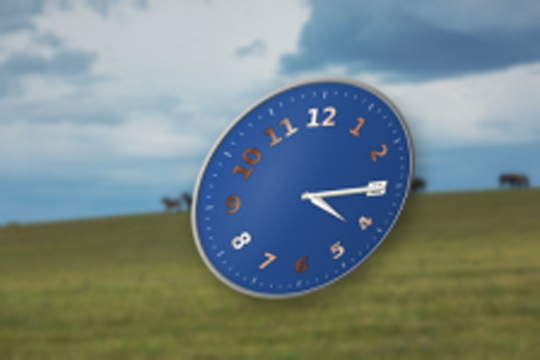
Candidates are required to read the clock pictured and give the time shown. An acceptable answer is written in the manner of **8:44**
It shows **4:15**
